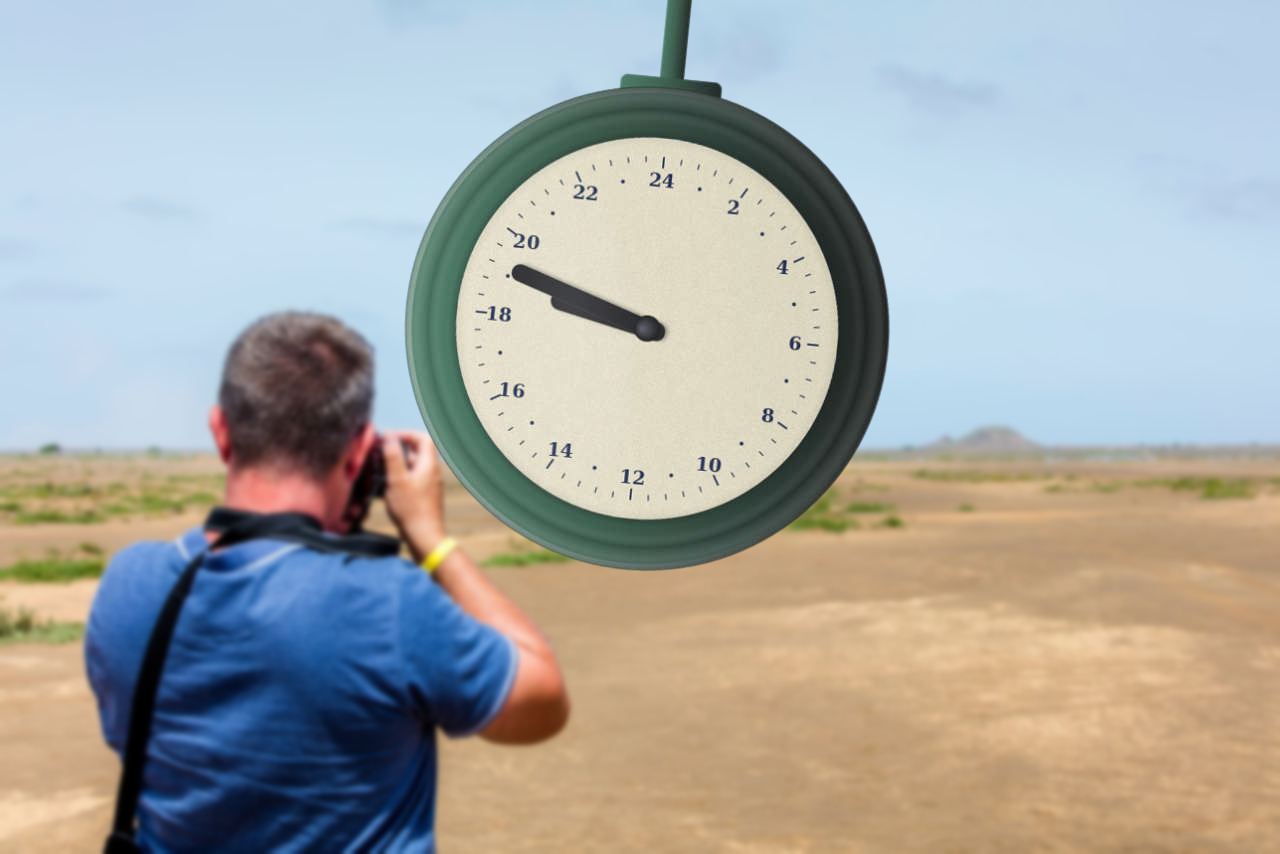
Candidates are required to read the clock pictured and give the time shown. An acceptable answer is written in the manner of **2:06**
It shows **18:48**
